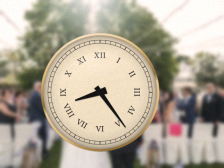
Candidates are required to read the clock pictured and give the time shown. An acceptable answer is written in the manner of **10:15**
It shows **8:24**
